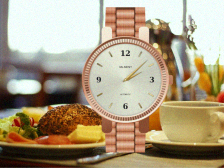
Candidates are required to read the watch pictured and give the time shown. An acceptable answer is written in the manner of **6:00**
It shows **2:08**
